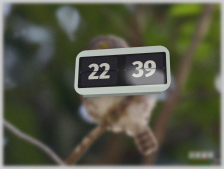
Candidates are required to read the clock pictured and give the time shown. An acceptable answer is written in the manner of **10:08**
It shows **22:39**
